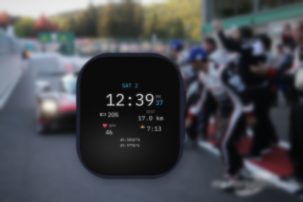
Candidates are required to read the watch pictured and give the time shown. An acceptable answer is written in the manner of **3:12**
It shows **12:39**
